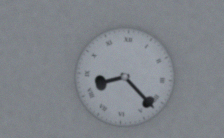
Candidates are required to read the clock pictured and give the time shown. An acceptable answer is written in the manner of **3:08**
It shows **8:22**
